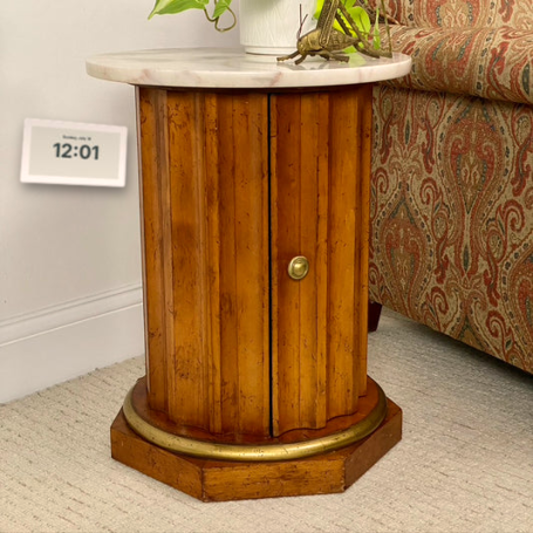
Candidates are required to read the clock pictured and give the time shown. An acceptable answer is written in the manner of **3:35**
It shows **12:01**
